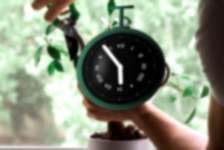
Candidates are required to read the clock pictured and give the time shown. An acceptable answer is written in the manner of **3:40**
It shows **5:54**
